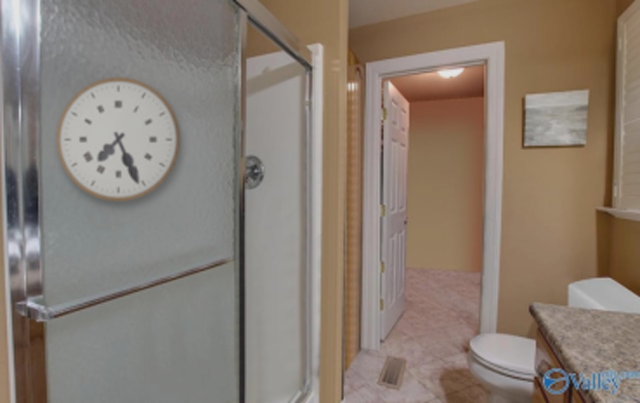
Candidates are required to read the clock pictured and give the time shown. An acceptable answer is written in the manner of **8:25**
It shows **7:26**
